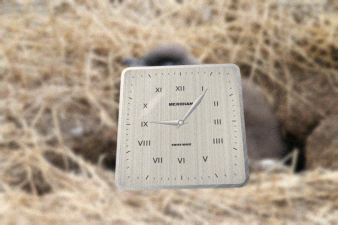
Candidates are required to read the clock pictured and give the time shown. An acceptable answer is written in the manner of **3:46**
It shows **9:06**
